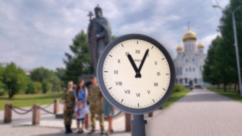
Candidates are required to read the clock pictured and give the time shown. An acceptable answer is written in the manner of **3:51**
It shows **11:04**
